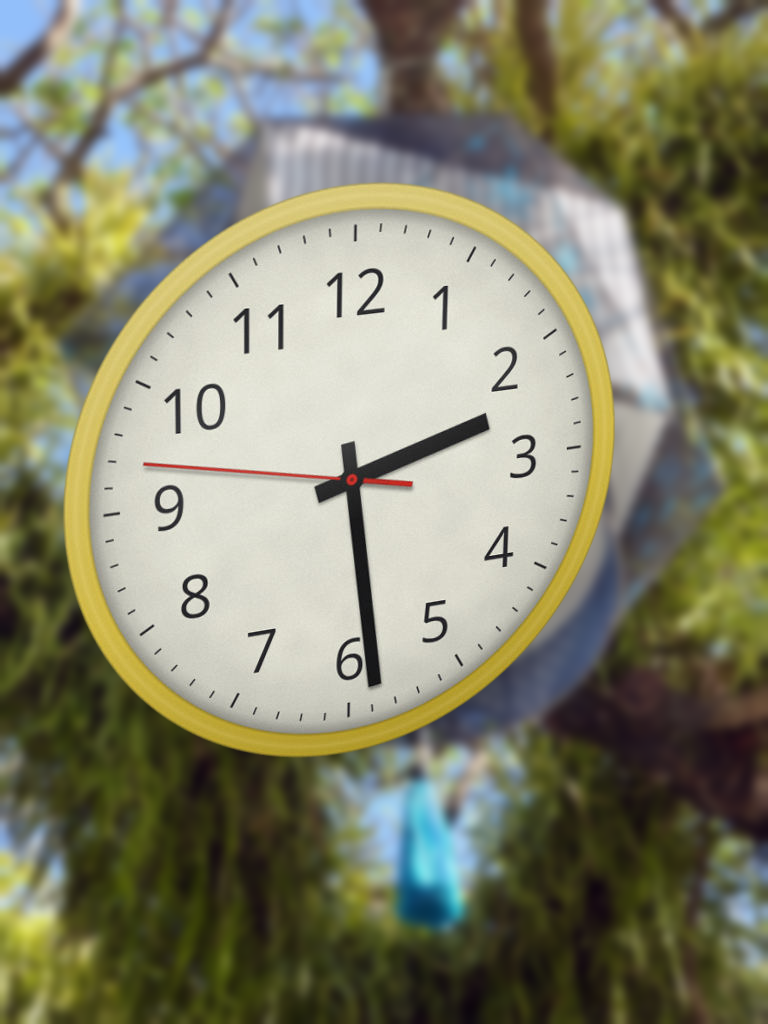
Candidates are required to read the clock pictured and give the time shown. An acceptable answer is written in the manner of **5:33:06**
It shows **2:28:47**
